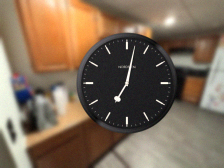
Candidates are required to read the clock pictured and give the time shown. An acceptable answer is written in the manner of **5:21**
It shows **7:02**
